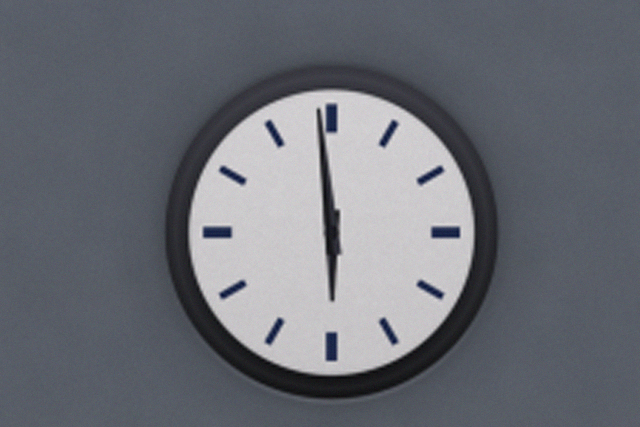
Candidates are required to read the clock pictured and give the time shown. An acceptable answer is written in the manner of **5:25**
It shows **5:59**
